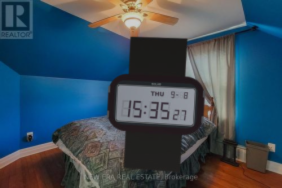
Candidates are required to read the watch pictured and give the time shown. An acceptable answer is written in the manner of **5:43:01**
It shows **15:35:27**
